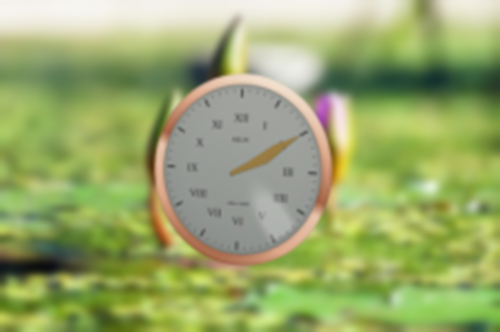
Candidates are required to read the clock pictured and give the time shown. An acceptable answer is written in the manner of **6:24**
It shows **2:10**
